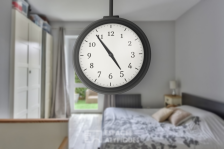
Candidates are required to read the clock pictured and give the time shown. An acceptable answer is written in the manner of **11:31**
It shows **4:54**
